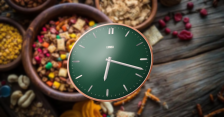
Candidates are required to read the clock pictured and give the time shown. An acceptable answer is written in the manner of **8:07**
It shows **6:18**
